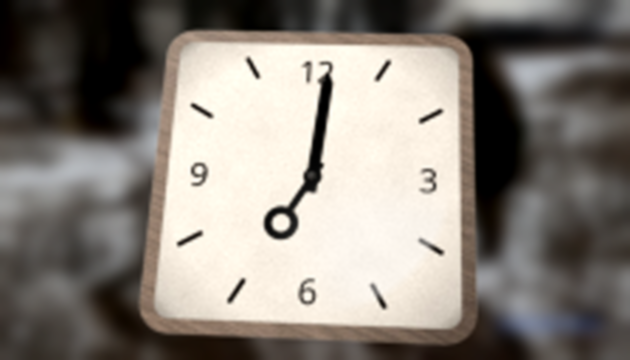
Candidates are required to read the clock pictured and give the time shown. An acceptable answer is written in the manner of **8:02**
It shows **7:01**
